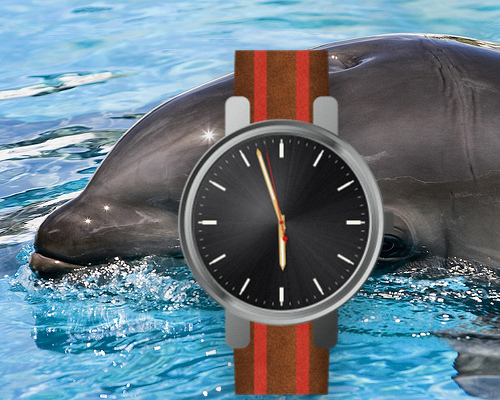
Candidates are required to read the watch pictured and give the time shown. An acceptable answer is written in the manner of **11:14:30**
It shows **5:56:58**
